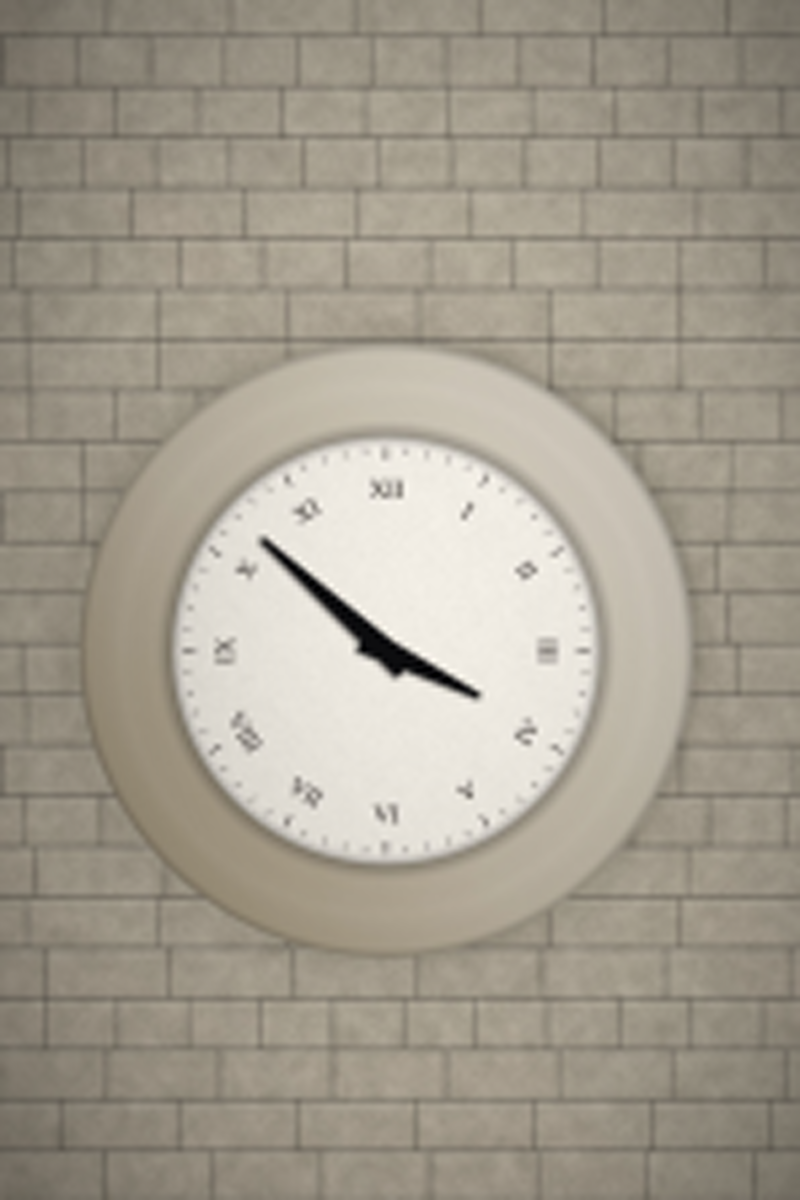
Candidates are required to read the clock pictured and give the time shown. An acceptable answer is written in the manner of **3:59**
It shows **3:52**
